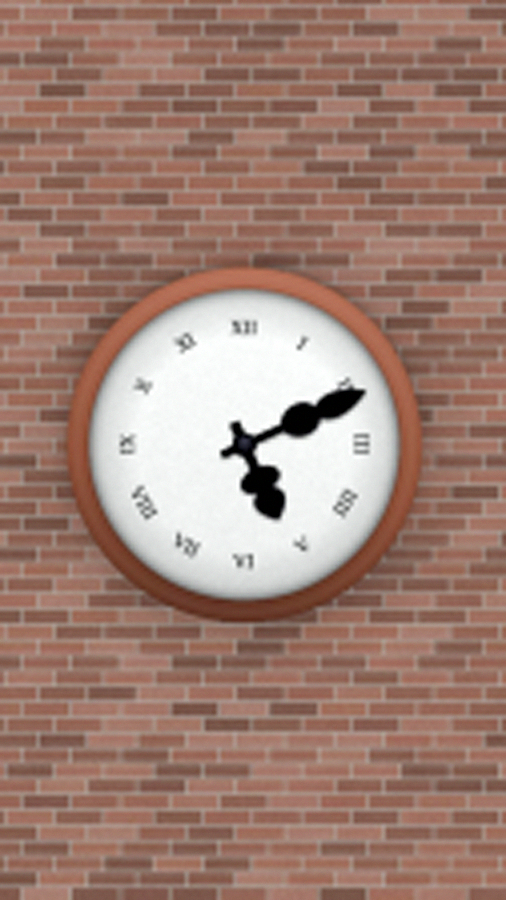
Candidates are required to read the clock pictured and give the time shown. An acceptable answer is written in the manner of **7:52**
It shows **5:11**
